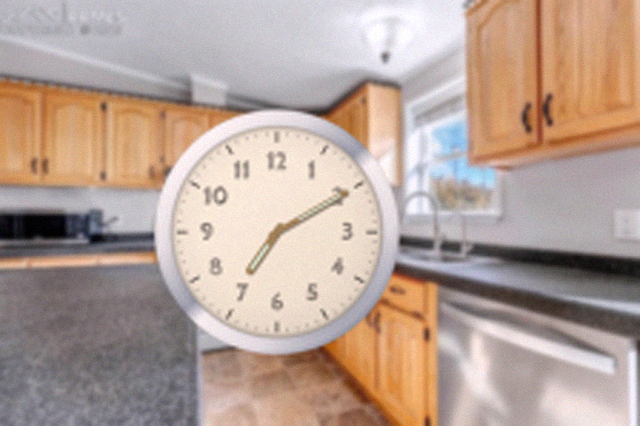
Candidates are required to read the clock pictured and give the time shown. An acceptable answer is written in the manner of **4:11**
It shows **7:10**
